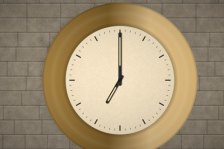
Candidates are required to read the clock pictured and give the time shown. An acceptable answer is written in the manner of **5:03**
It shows **7:00**
